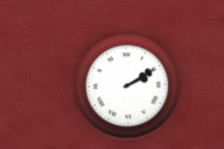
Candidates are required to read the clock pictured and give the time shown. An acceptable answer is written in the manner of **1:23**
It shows **2:10**
